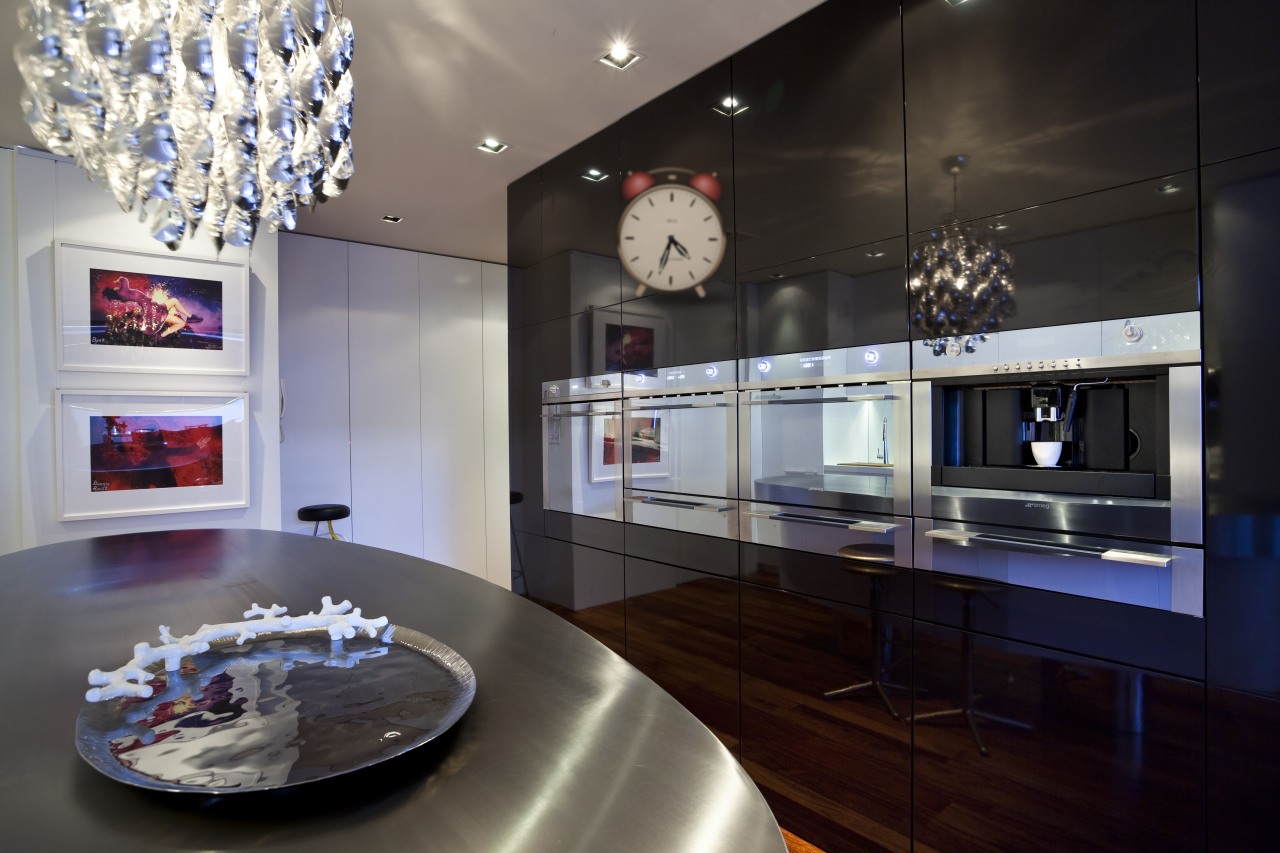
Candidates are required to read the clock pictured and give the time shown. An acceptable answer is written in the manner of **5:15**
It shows **4:33**
